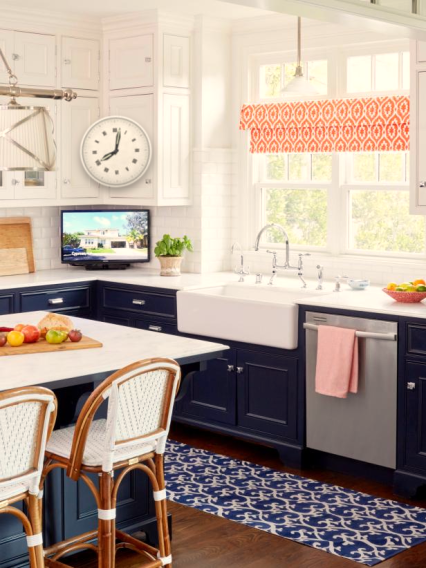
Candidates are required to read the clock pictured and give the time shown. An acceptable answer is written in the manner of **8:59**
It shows **8:02**
